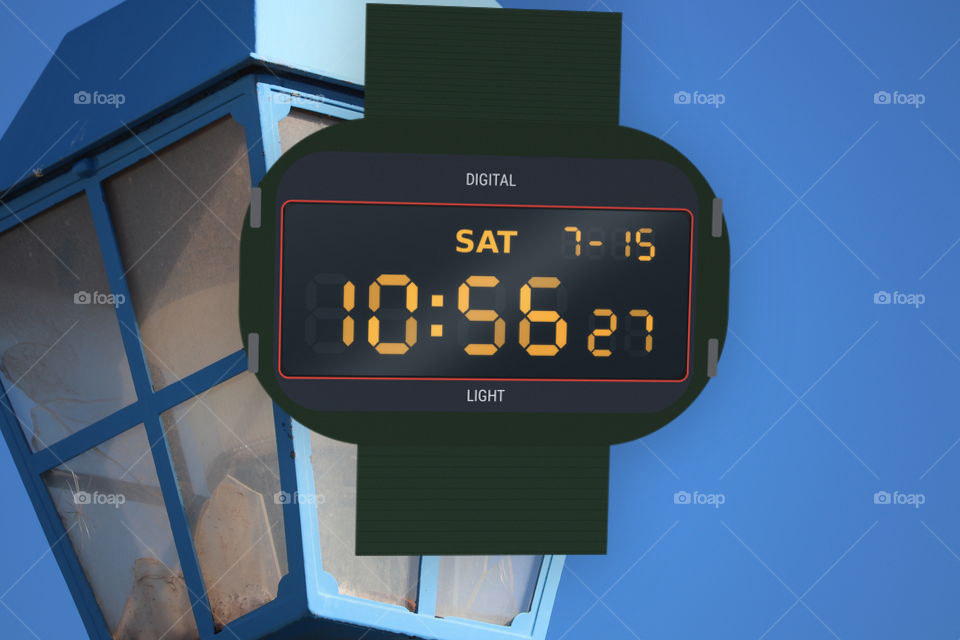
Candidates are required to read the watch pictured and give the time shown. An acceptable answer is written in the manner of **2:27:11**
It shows **10:56:27**
